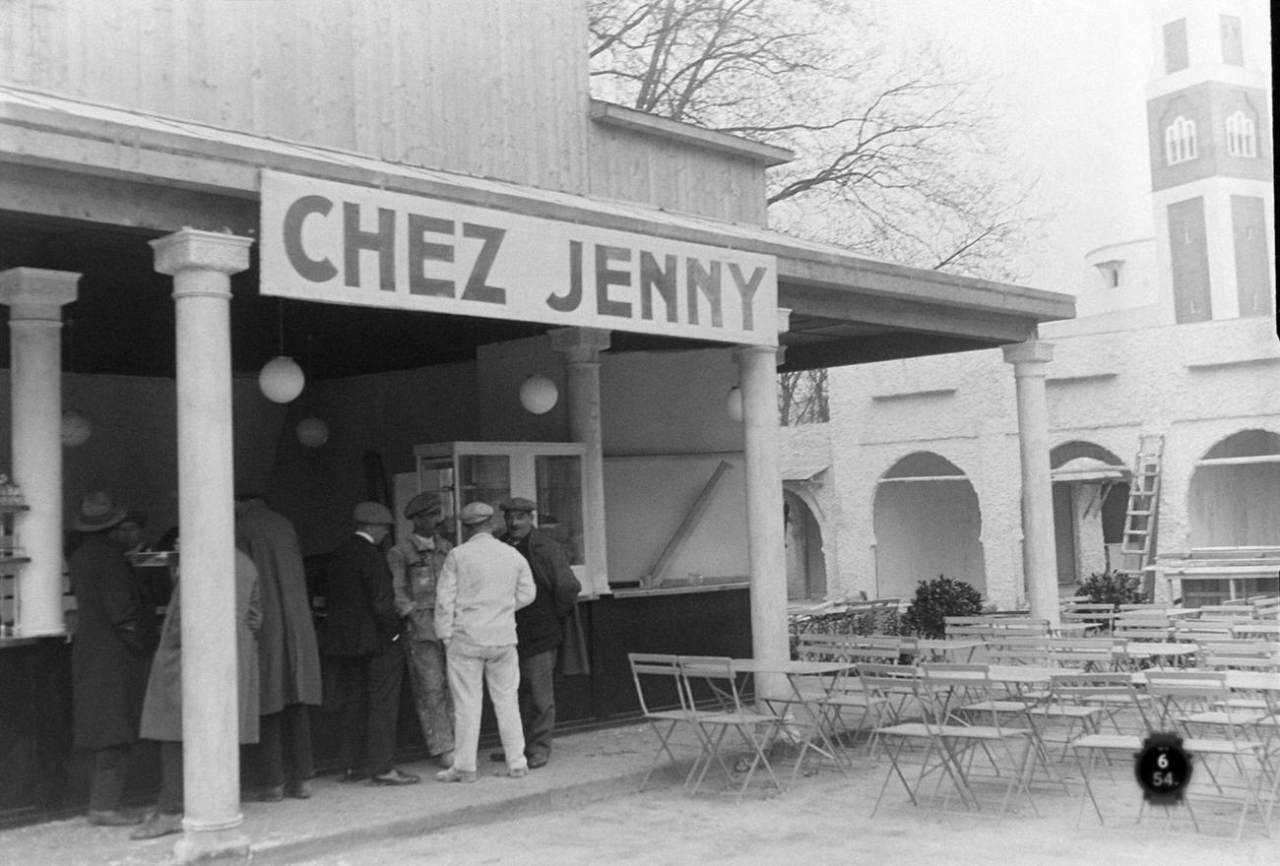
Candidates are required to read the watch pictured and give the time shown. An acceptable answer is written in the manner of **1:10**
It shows **6:54**
